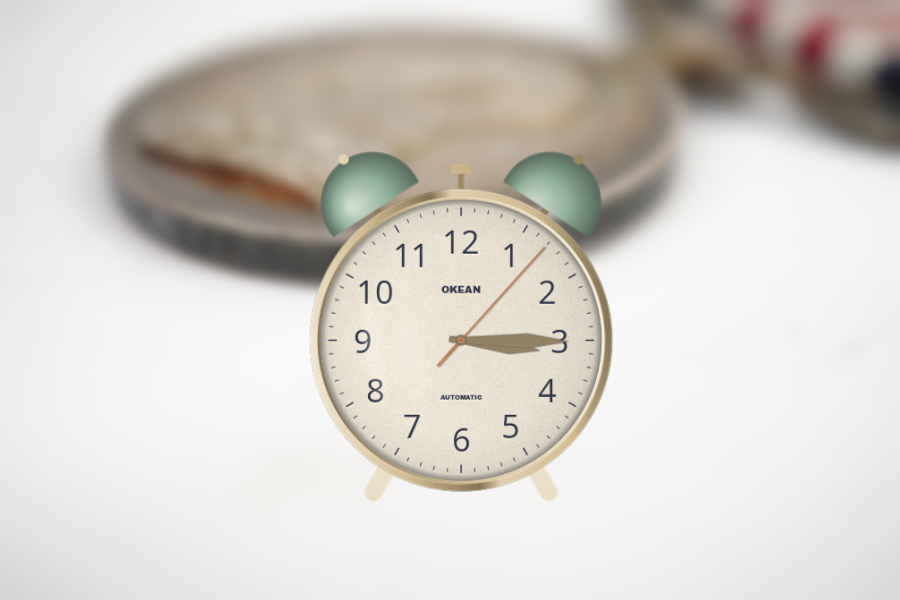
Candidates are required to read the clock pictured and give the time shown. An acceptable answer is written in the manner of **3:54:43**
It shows **3:15:07**
